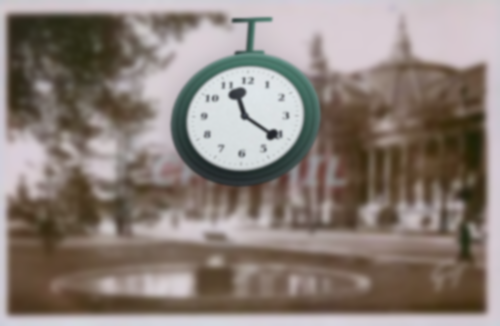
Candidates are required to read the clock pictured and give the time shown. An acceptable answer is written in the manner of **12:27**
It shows **11:21**
